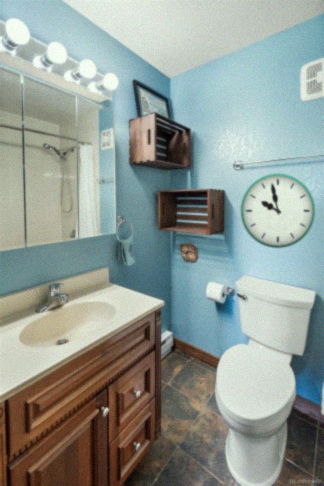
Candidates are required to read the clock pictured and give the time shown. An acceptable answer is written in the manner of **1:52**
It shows **9:58**
